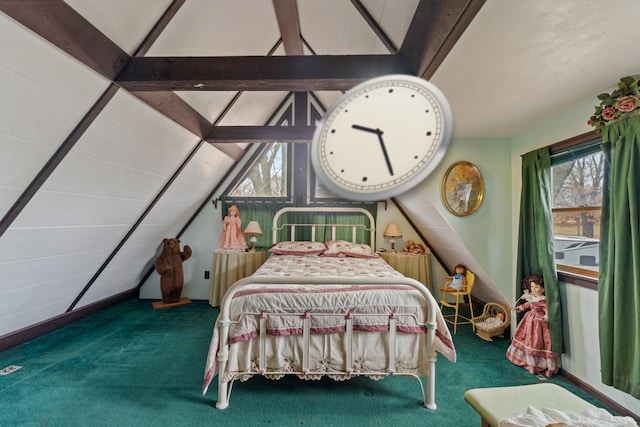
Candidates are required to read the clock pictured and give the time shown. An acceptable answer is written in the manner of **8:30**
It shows **9:25**
